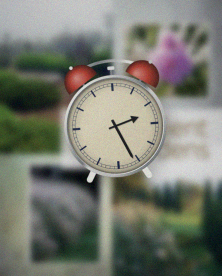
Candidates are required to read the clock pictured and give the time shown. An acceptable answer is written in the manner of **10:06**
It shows **2:26**
